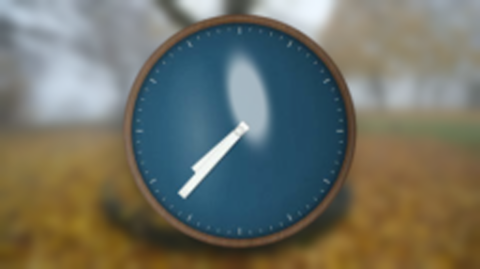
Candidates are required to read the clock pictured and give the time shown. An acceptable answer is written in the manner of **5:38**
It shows **7:37**
